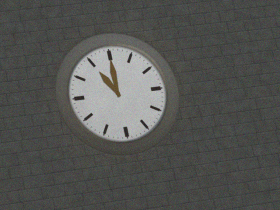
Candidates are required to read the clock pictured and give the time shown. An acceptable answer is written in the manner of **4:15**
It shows **11:00**
